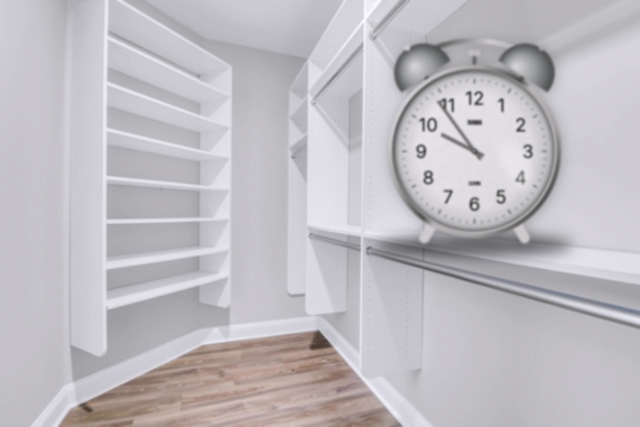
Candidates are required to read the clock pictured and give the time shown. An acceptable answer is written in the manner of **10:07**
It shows **9:54**
